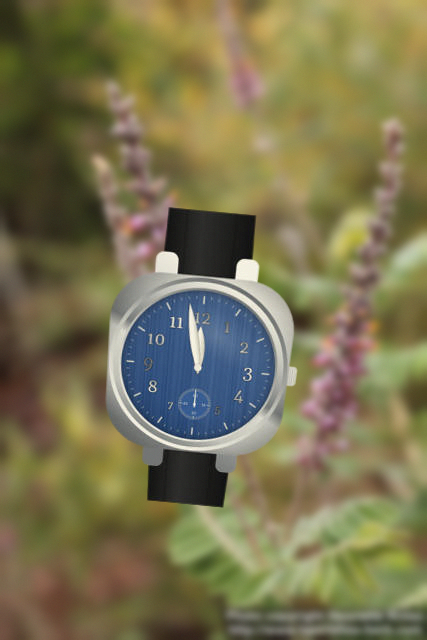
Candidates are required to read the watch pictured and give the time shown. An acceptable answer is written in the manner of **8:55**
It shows **11:58**
